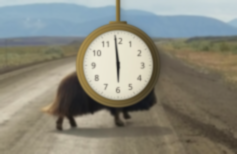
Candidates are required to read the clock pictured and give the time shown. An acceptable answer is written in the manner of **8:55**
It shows **5:59**
